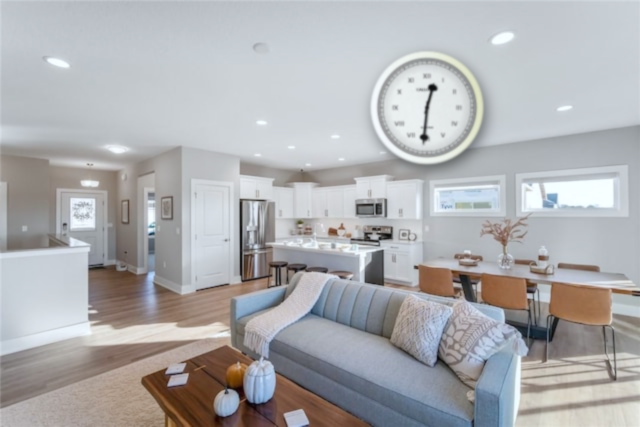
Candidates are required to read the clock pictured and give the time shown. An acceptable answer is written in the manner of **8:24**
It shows **12:31**
